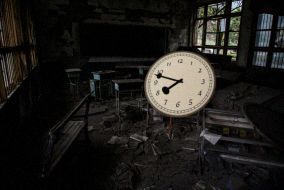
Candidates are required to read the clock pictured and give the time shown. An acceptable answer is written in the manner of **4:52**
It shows **7:48**
